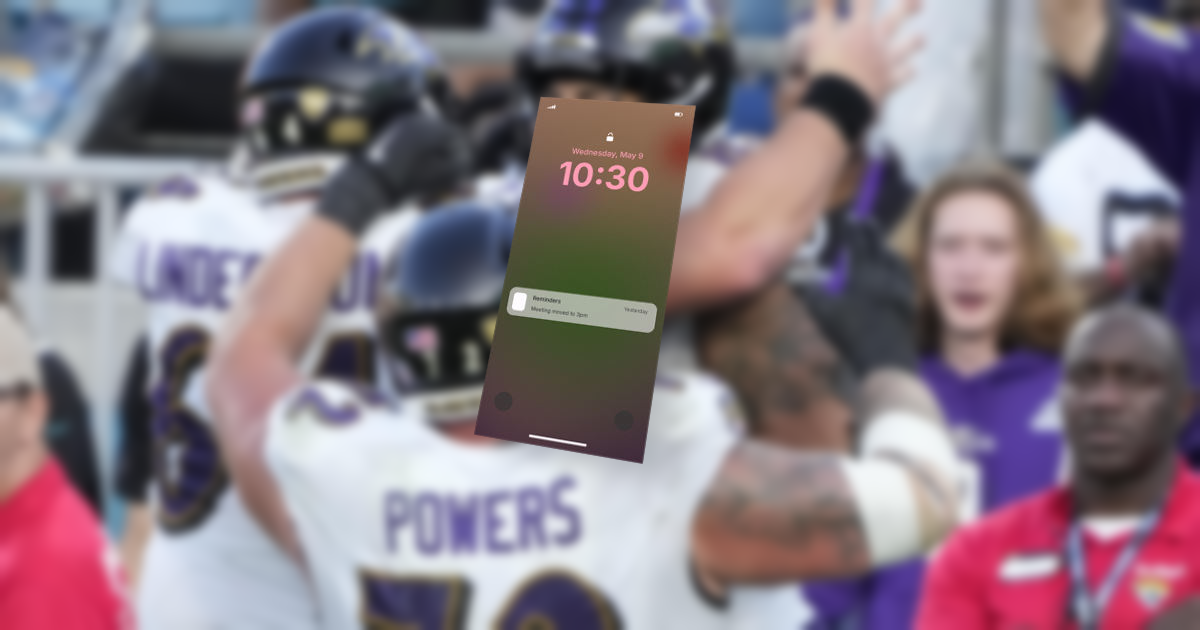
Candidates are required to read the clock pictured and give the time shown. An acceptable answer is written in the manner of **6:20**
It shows **10:30**
